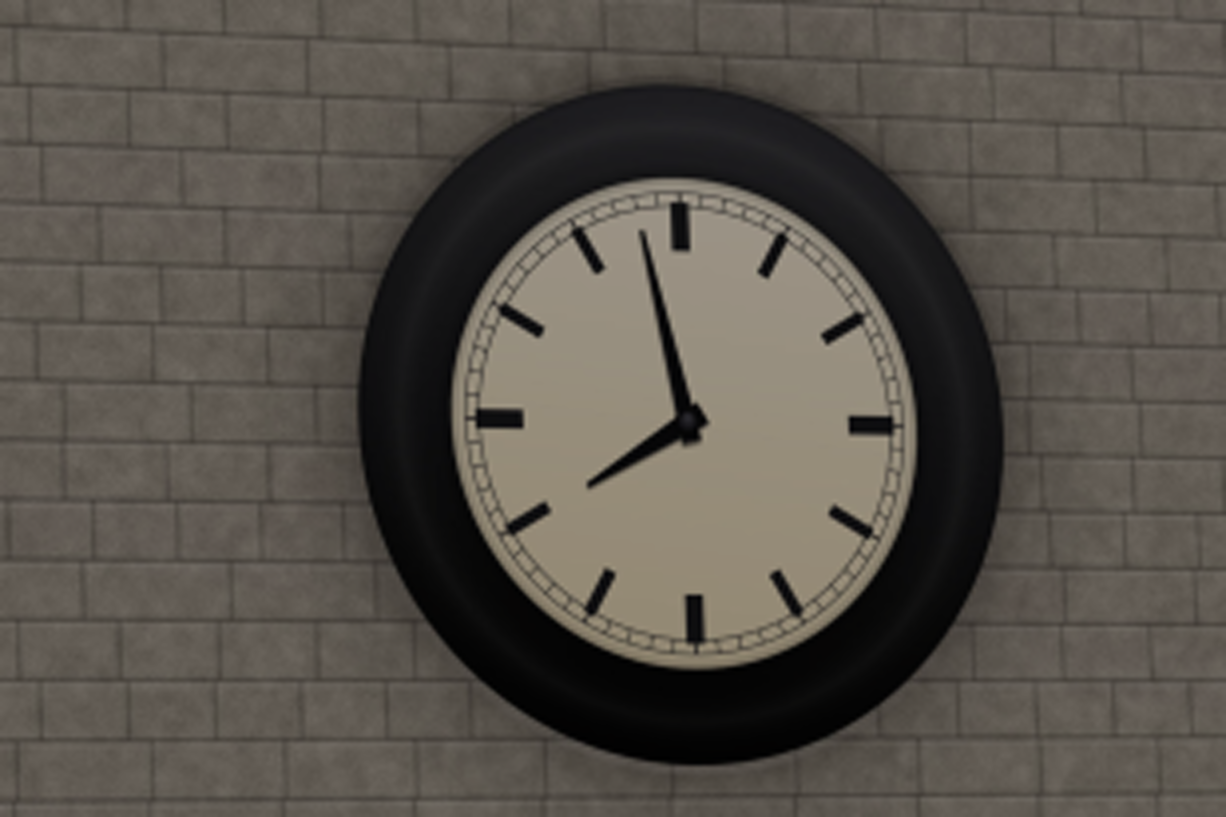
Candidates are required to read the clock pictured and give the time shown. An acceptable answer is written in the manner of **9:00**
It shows **7:58**
